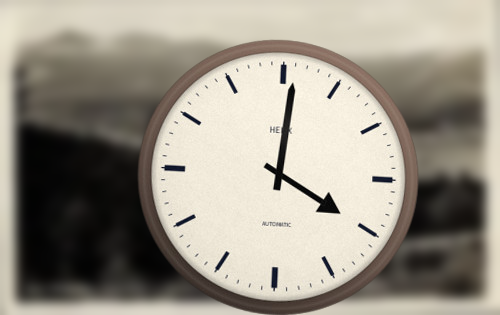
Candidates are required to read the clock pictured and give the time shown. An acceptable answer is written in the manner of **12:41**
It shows **4:01**
